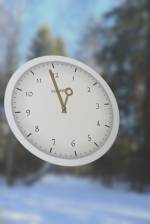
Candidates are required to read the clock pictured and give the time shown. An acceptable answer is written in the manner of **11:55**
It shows **12:59**
